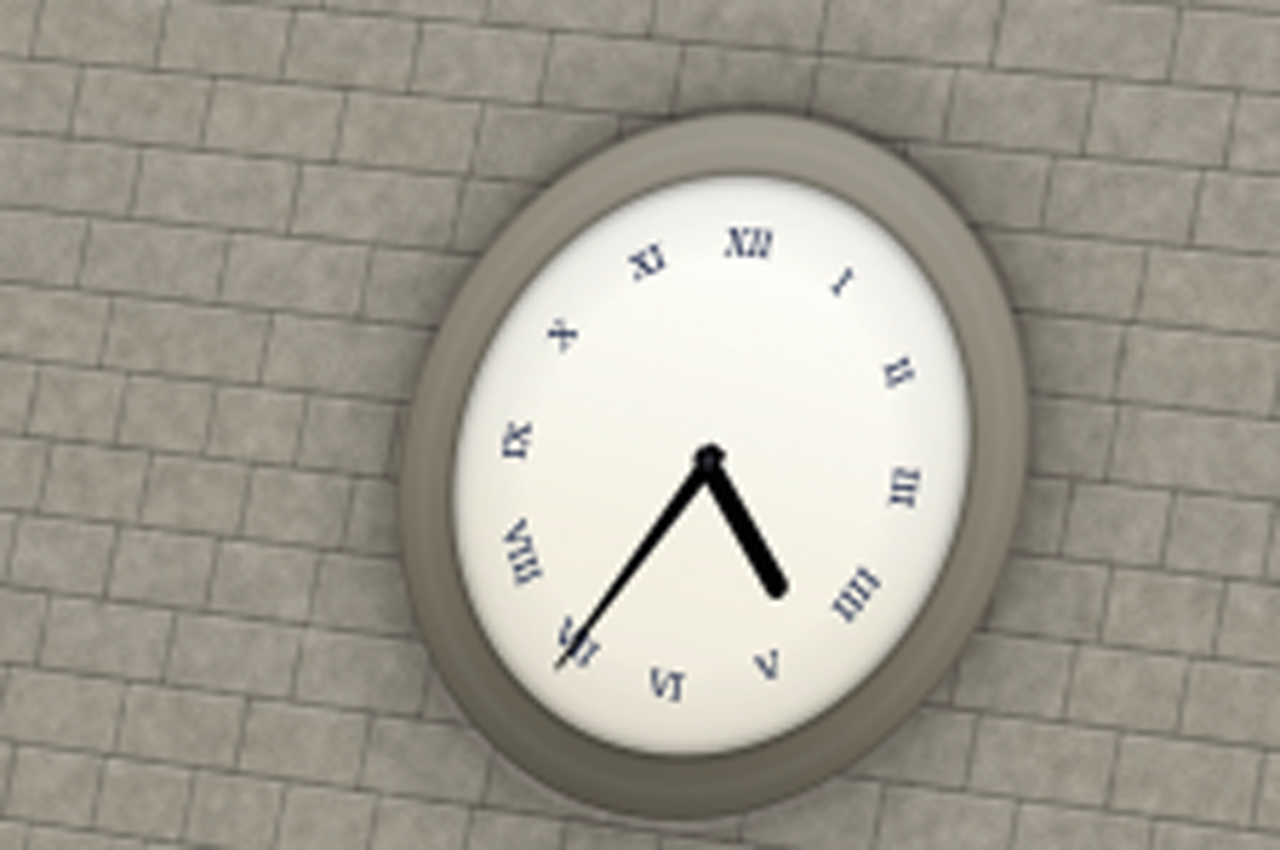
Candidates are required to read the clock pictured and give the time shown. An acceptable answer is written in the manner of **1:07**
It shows **4:35**
